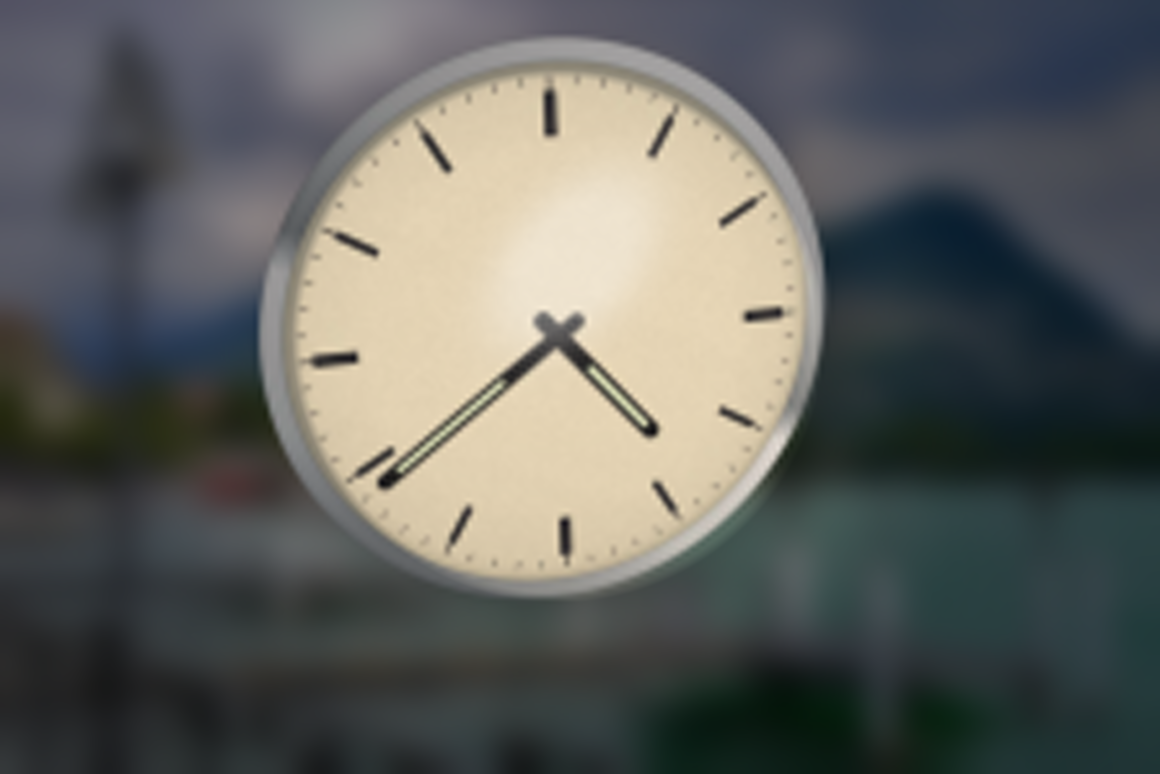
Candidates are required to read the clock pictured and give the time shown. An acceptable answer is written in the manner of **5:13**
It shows **4:39**
